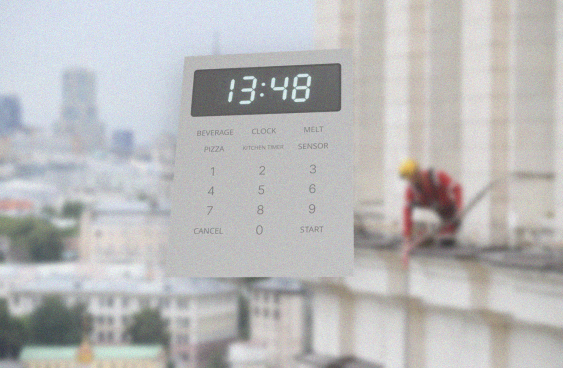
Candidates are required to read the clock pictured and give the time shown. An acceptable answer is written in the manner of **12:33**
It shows **13:48**
